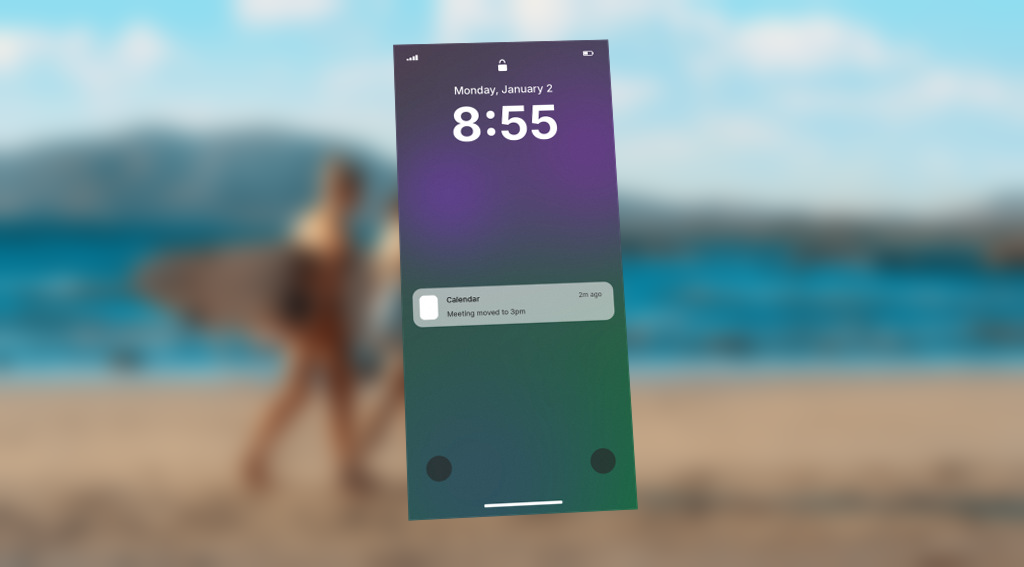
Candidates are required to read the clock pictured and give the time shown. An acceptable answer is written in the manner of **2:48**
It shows **8:55**
